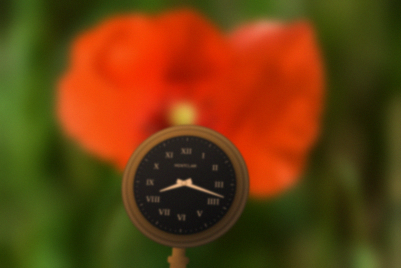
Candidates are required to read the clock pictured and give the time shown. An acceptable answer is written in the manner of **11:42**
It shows **8:18**
